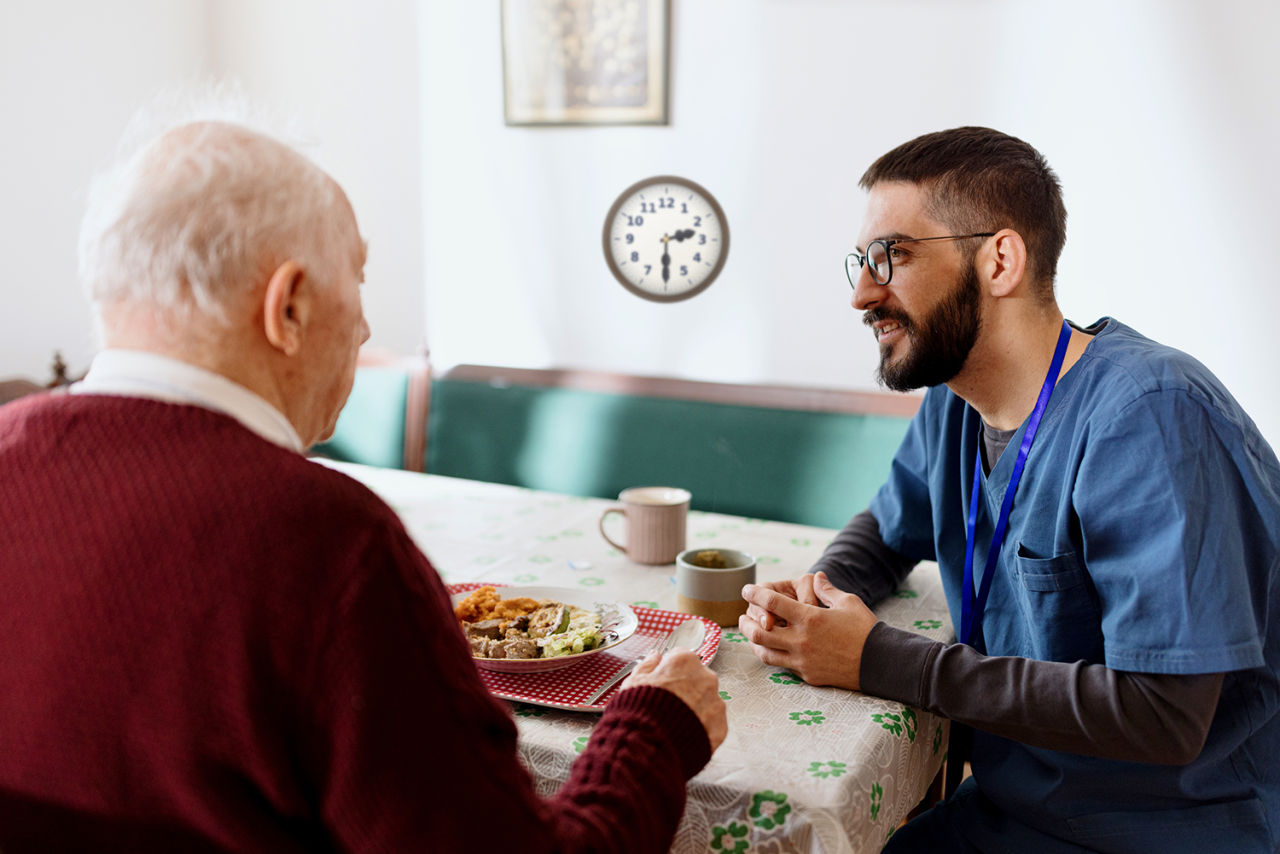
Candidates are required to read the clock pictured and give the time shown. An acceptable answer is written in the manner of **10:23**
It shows **2:30**
